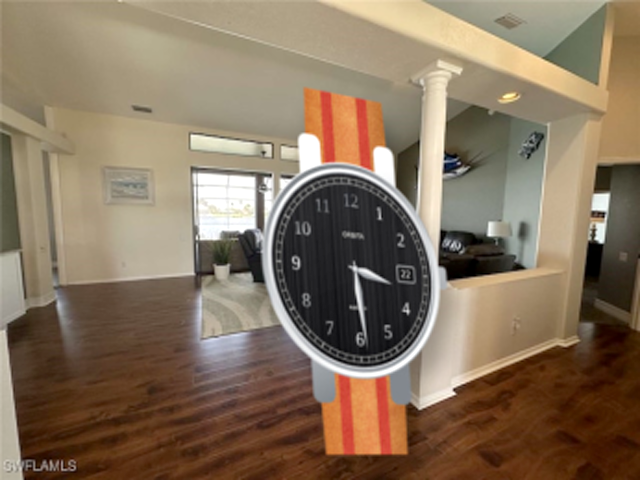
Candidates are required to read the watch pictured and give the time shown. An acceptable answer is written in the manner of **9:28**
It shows **3:29**
